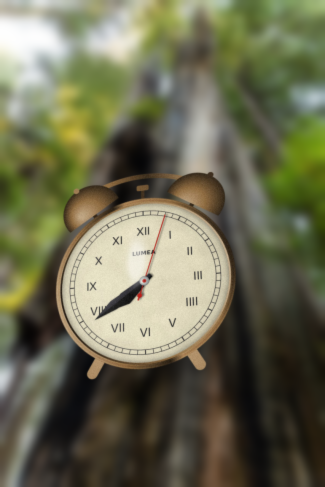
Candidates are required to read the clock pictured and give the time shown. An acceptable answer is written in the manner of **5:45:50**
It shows **7:39:03**
